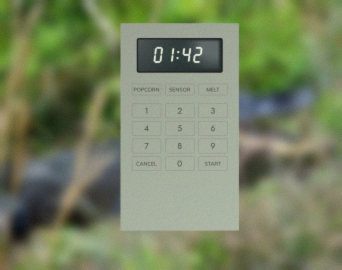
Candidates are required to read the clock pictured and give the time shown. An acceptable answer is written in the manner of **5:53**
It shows **1:42**
